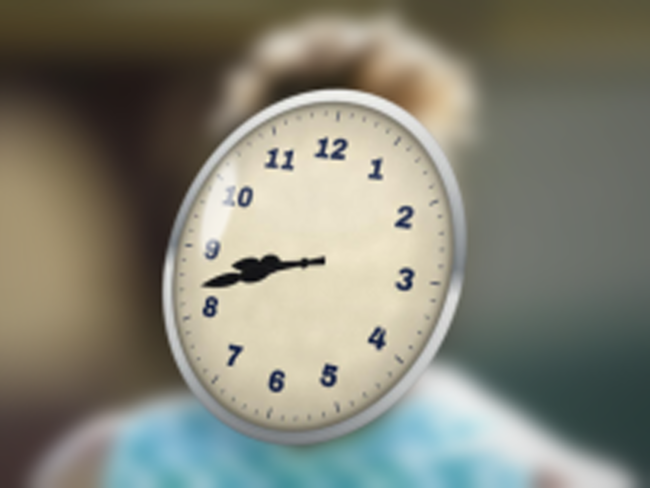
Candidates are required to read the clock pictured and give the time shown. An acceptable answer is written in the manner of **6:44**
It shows **8:42**
